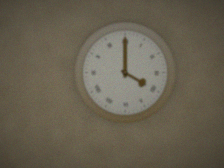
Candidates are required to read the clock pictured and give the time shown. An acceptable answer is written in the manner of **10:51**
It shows **4:00**
